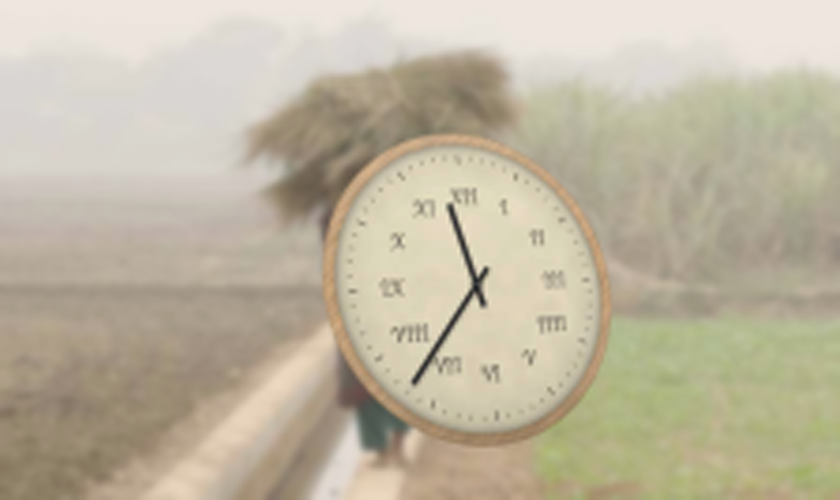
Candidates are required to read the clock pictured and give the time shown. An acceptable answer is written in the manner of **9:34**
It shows **11:37**
